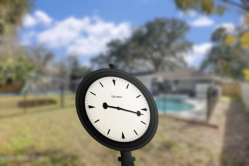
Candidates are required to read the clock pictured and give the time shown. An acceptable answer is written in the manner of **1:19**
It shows **9:17**
